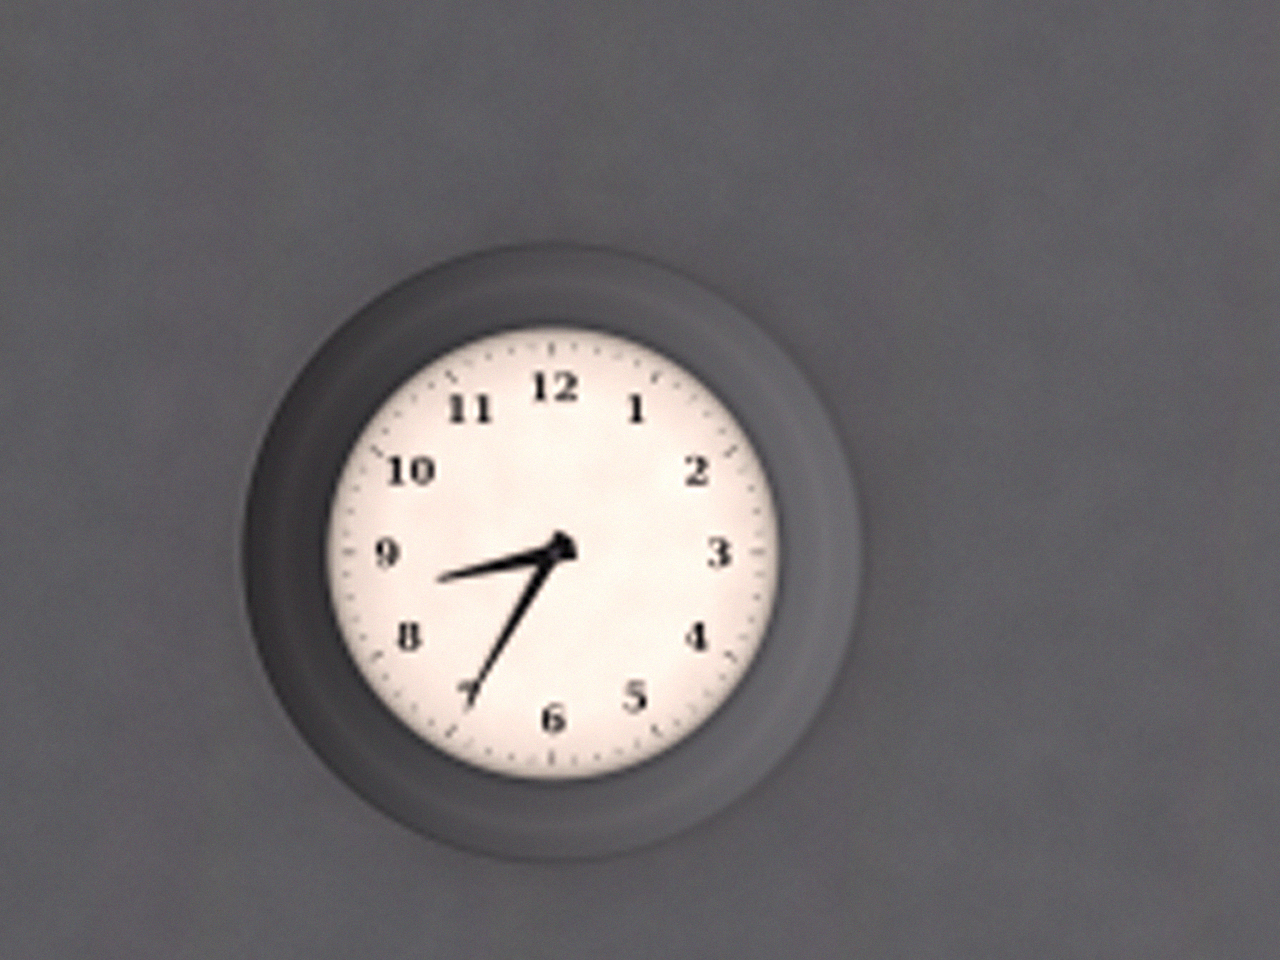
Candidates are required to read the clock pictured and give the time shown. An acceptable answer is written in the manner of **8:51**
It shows **8:35**
